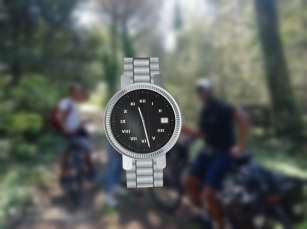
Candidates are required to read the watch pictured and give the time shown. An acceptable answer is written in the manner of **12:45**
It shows **11:28**
